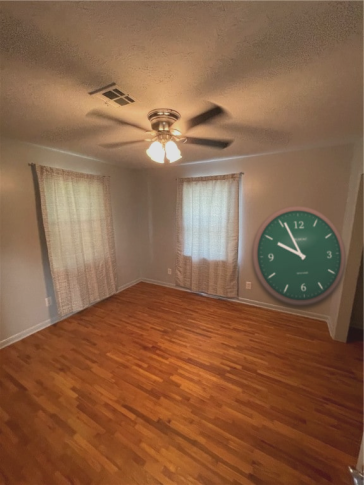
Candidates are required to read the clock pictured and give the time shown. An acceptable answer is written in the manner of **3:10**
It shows **9:56**
